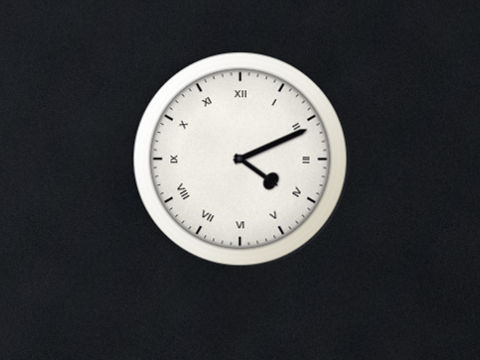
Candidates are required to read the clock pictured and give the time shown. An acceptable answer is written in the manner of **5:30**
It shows **4:11**
